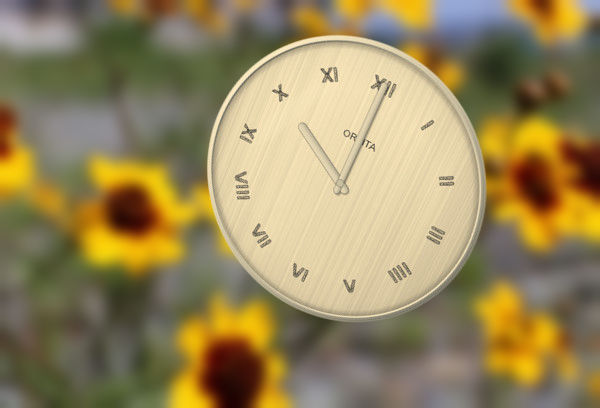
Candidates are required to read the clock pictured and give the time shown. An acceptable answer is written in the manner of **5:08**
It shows **10:00**
